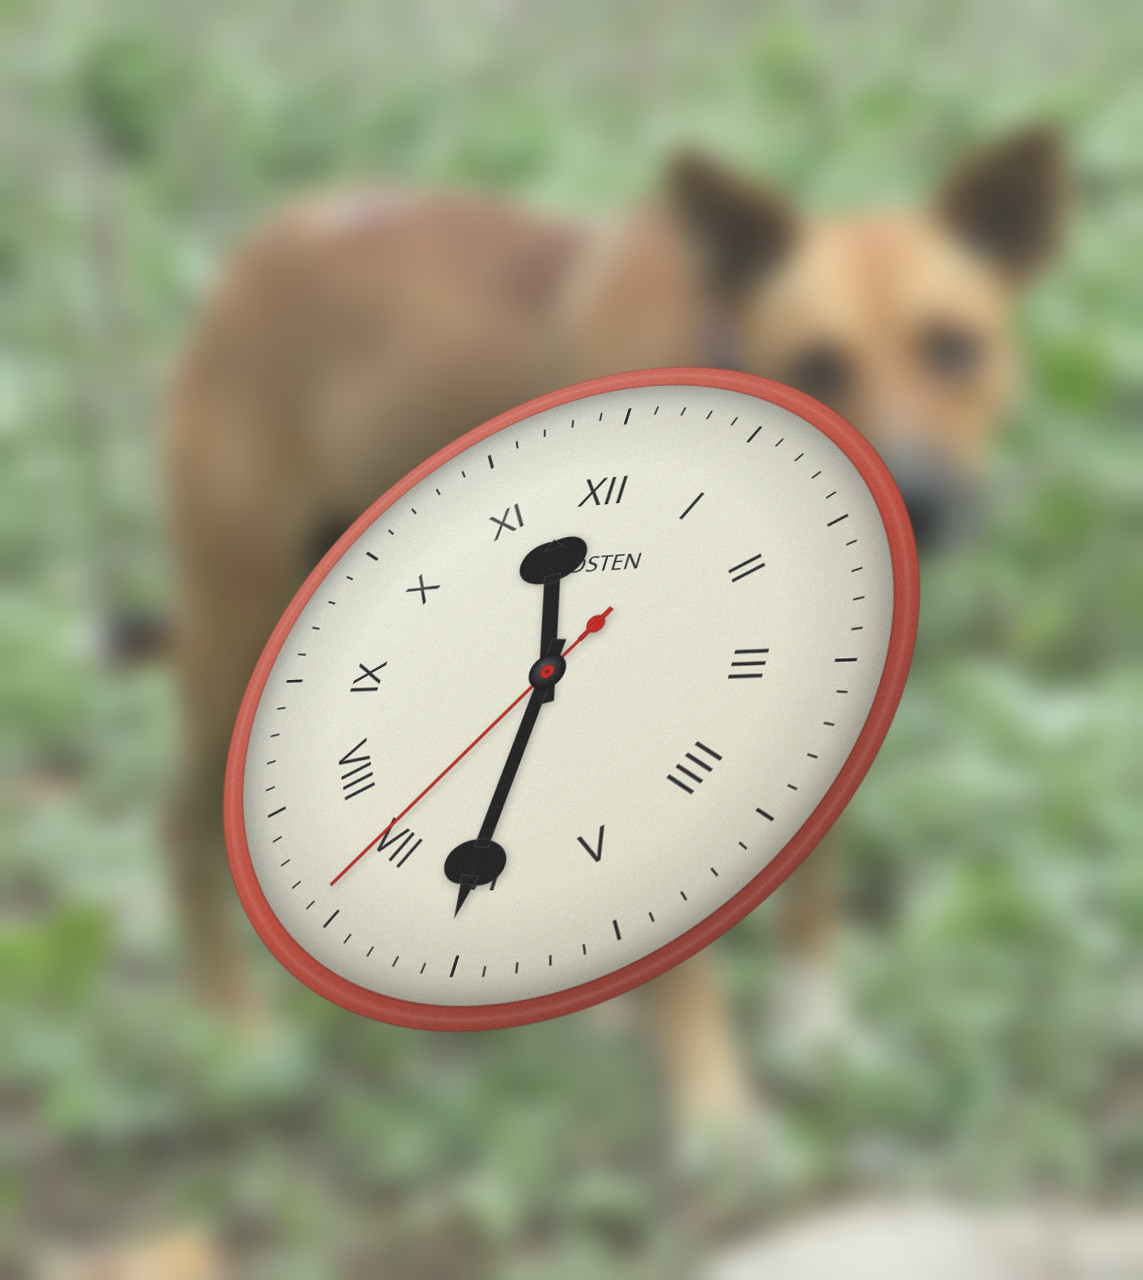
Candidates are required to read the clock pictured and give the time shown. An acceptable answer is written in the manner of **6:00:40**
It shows **11:30:36**
